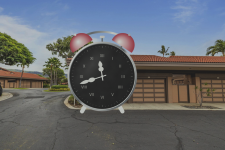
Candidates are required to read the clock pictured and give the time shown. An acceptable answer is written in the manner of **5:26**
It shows **11:42**
